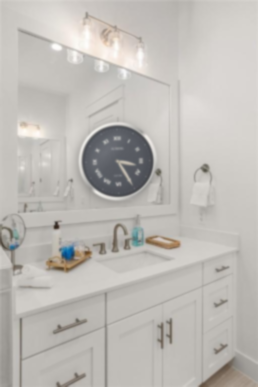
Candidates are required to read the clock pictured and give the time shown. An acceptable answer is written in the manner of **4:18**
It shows **3:25**
